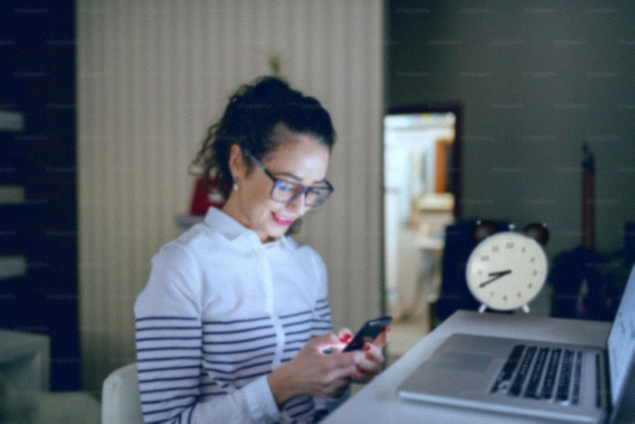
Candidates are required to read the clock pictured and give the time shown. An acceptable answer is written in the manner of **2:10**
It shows **8:40**
